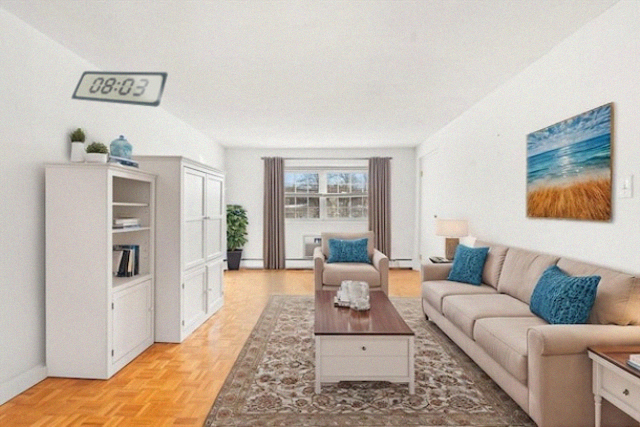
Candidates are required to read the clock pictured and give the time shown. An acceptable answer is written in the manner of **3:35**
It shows **8:03**
